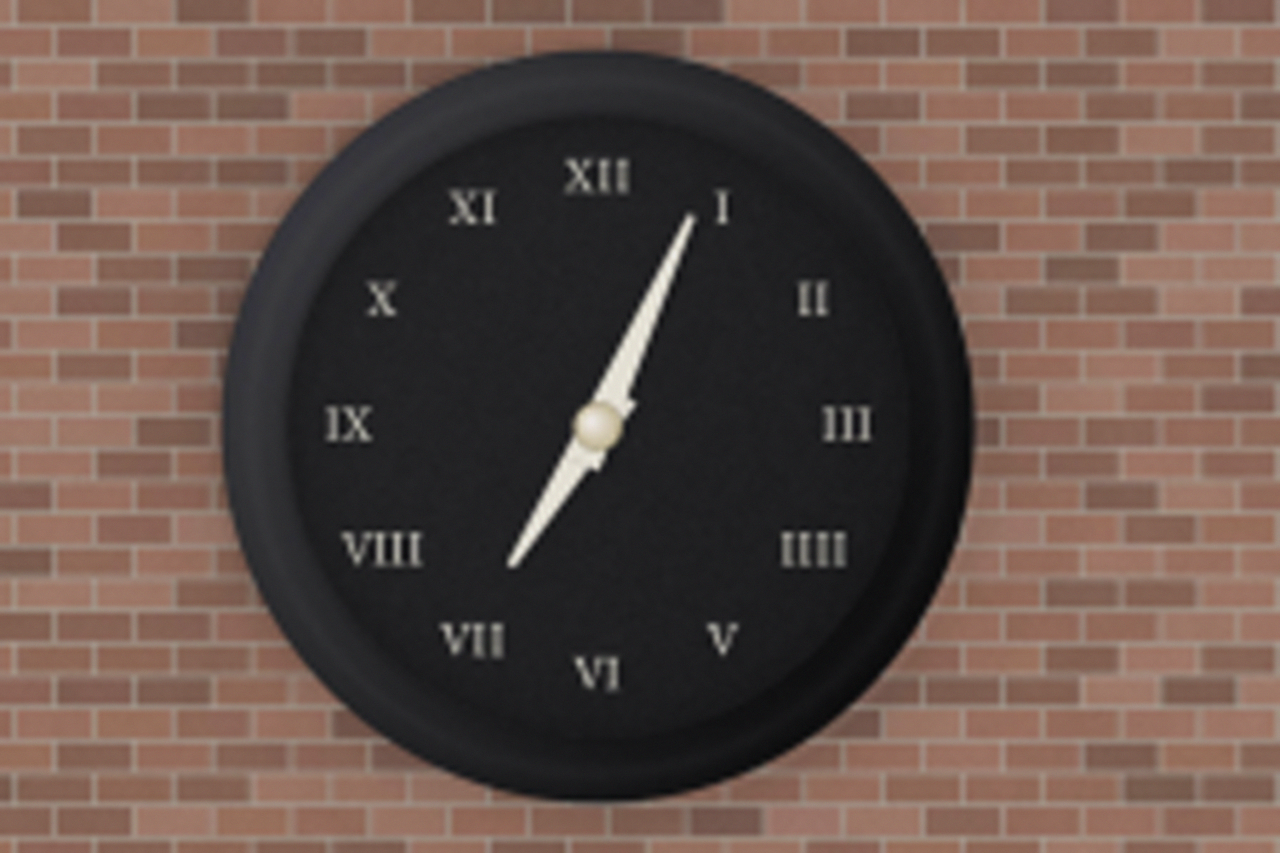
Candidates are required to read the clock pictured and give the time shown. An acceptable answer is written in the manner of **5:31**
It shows **7:04**
